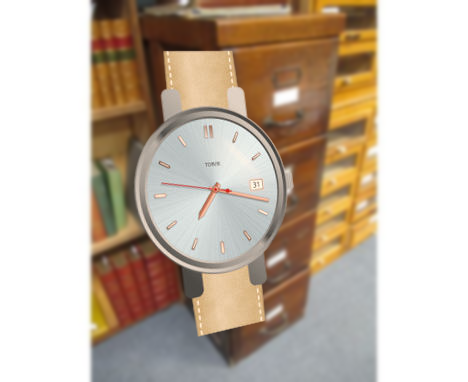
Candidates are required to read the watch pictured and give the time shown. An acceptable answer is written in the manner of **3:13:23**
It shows **7:17:47**
